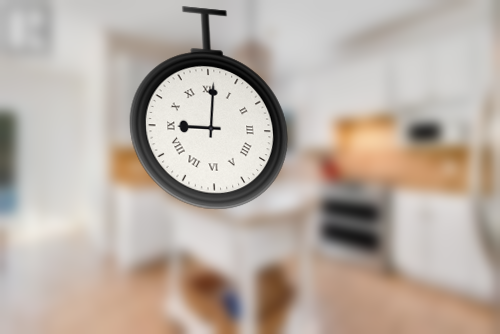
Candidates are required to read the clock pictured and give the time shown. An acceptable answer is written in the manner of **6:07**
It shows **9:01**
